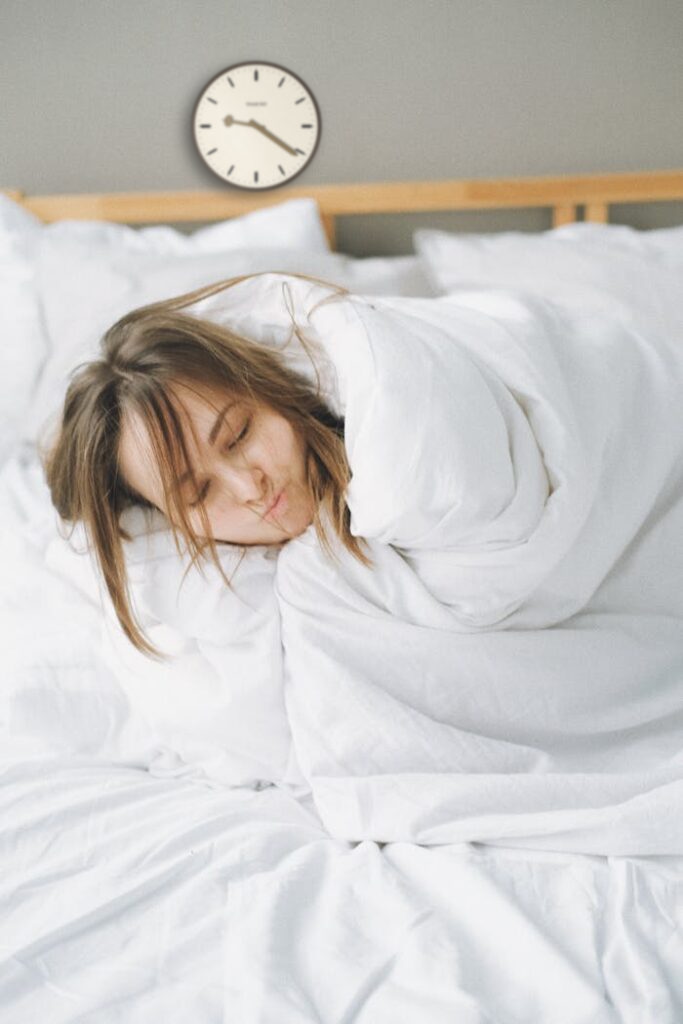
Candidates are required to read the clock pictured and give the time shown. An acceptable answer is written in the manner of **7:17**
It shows **9:21**
